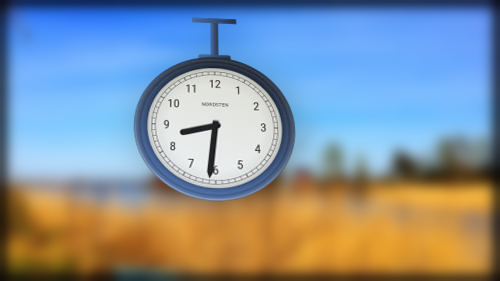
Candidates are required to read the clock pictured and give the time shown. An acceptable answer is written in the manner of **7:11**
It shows **8:31**
